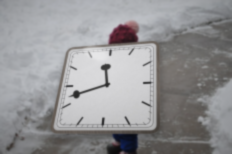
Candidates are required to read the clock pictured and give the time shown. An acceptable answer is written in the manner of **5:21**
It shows **11:42**
